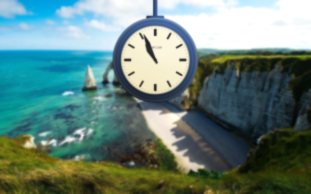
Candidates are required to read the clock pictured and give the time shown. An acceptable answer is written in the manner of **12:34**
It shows **10:56**
